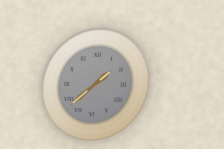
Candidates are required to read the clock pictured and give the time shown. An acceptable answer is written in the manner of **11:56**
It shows **1:38**
